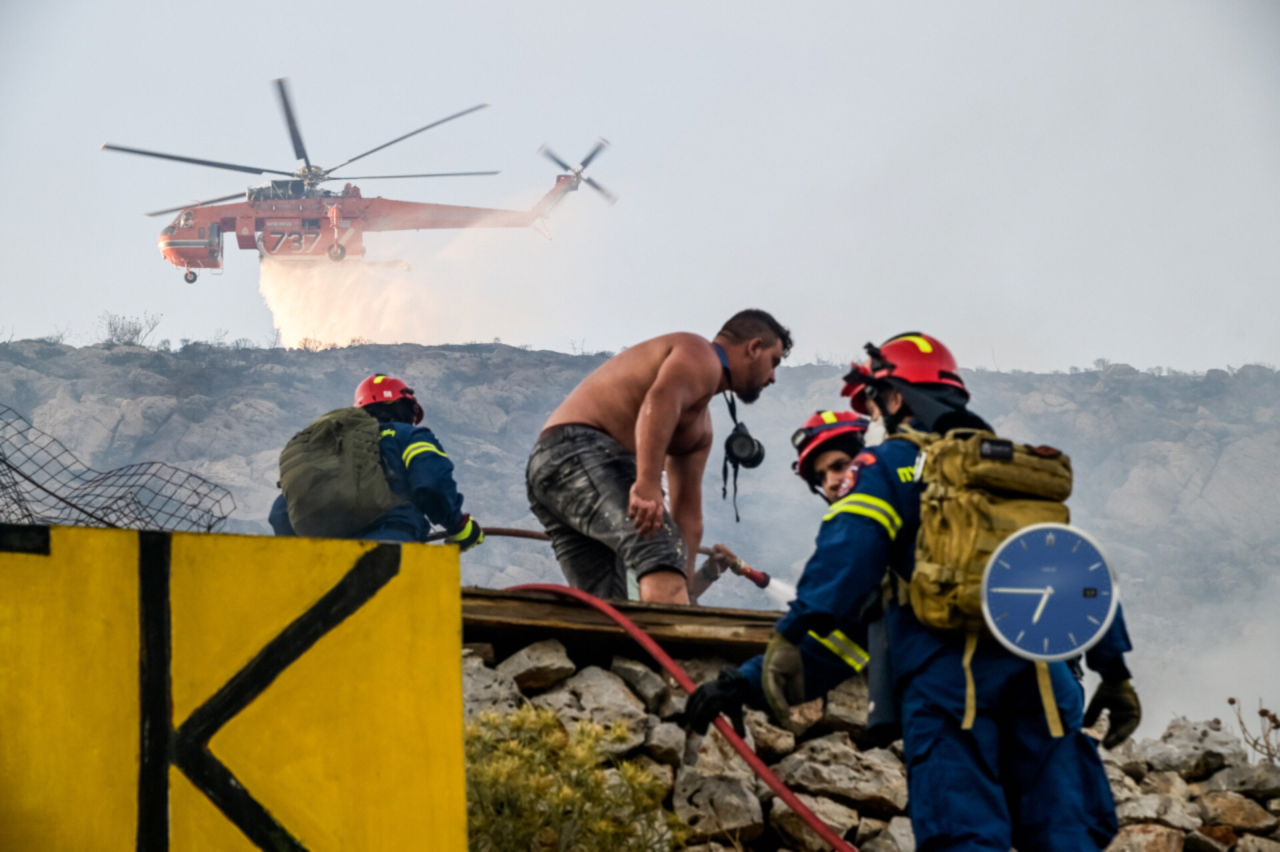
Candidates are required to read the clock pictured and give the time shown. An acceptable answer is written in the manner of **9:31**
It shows **6:45**
